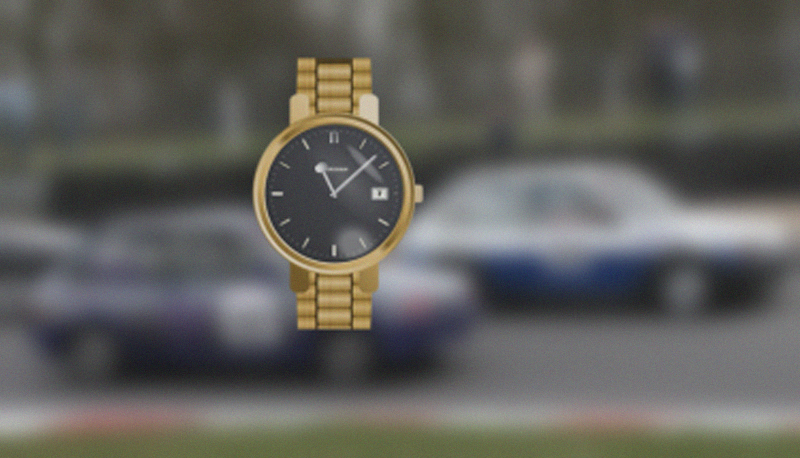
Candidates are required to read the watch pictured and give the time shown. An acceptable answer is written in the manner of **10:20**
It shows **11:08**
